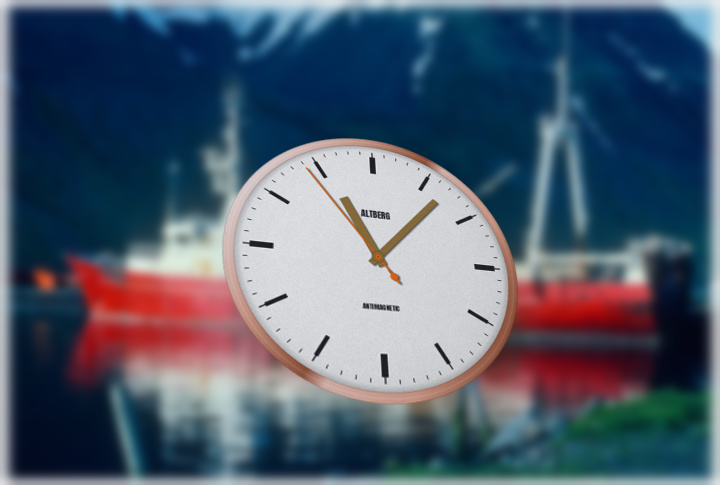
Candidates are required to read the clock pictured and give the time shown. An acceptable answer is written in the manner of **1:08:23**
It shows **11:06:54**
